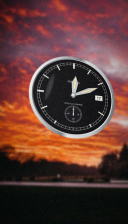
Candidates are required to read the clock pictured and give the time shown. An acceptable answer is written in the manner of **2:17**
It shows **12:11**
